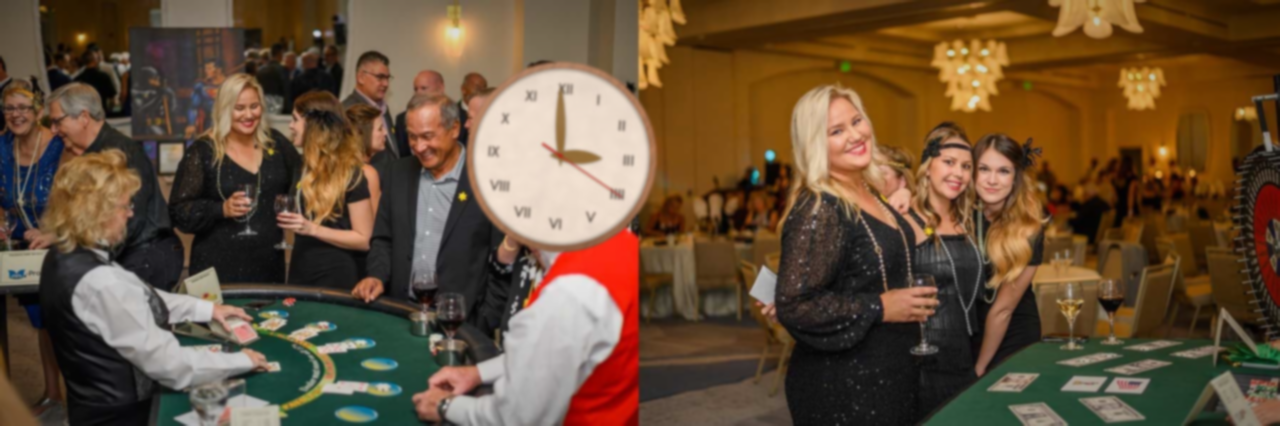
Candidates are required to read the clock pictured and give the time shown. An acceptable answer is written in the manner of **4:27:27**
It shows **2:59:20**
